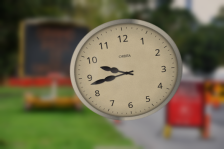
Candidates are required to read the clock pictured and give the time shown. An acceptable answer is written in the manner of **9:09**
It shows **9:43**
